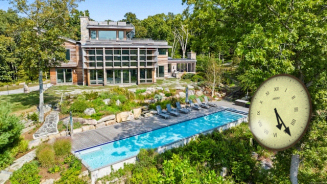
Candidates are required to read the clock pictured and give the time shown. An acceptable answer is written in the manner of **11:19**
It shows **5:24**
